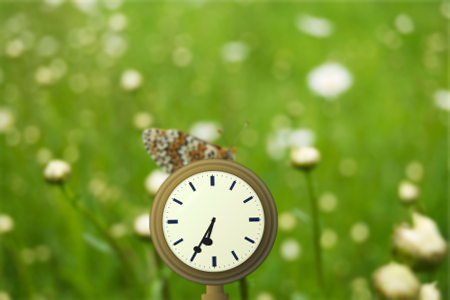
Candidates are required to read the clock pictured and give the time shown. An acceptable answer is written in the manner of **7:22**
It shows **6:35**
